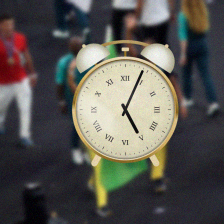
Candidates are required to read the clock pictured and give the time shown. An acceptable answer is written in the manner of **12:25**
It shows **5:04**
